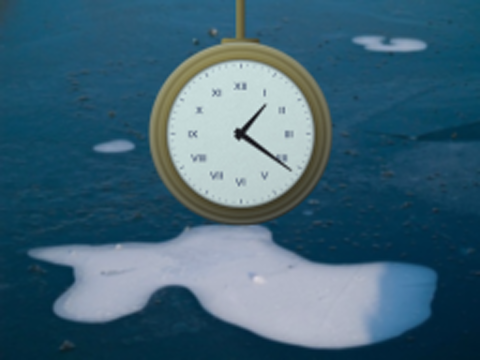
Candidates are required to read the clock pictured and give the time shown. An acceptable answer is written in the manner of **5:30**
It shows **1:21**
